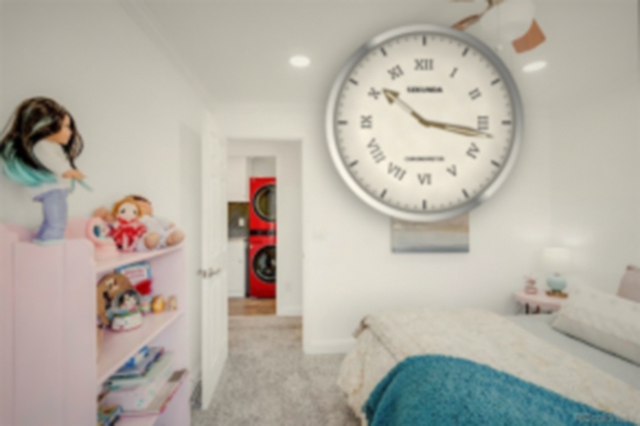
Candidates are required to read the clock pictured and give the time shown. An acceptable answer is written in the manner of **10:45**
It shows **10:17**
